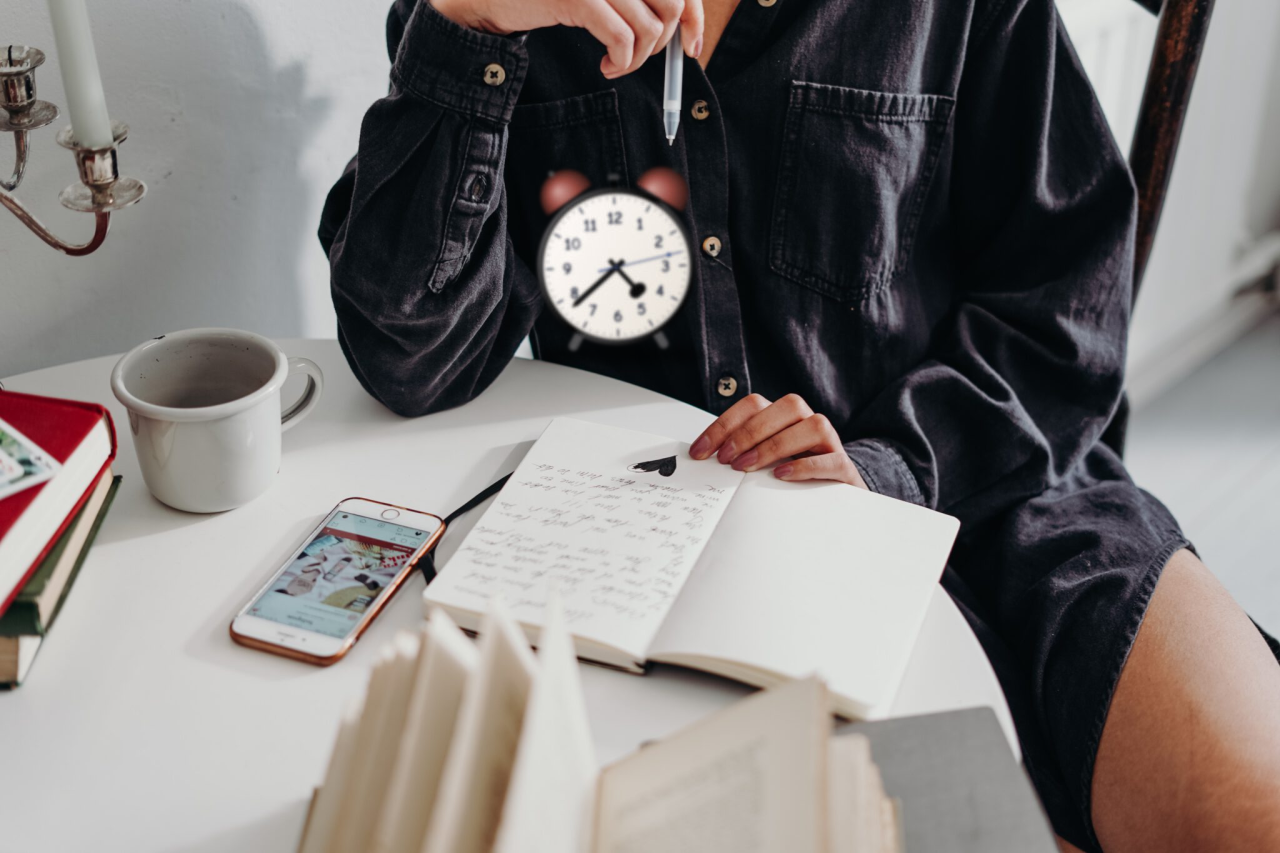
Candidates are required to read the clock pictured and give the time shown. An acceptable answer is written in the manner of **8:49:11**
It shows **4:38:13**
